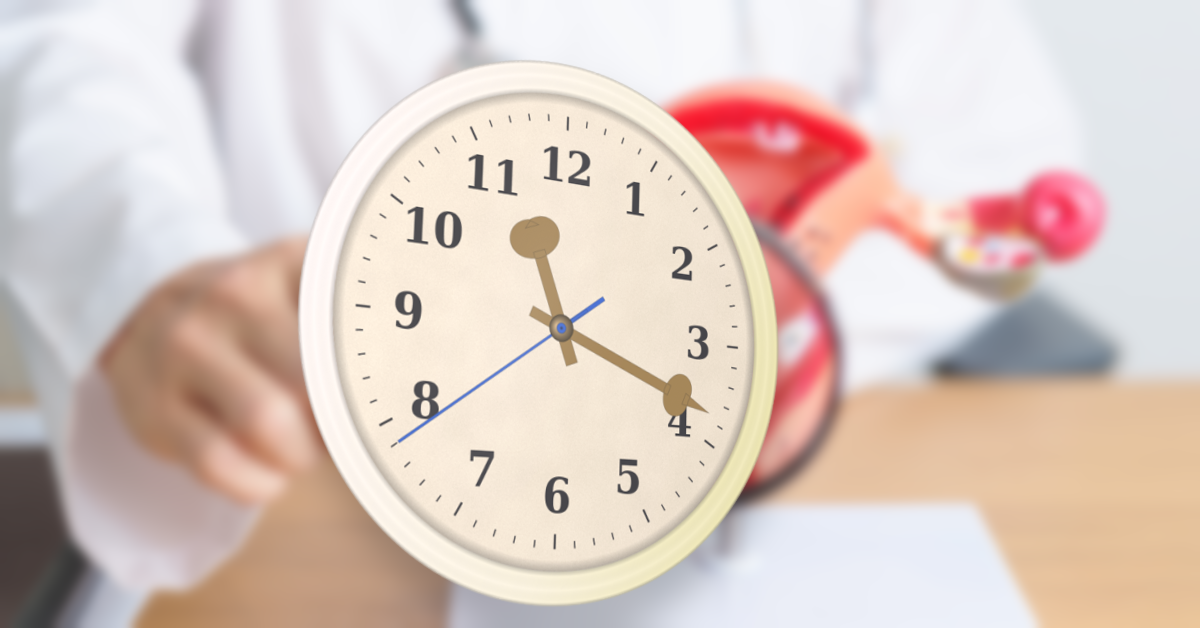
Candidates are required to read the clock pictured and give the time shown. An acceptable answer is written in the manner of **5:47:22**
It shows **11:18:39**
